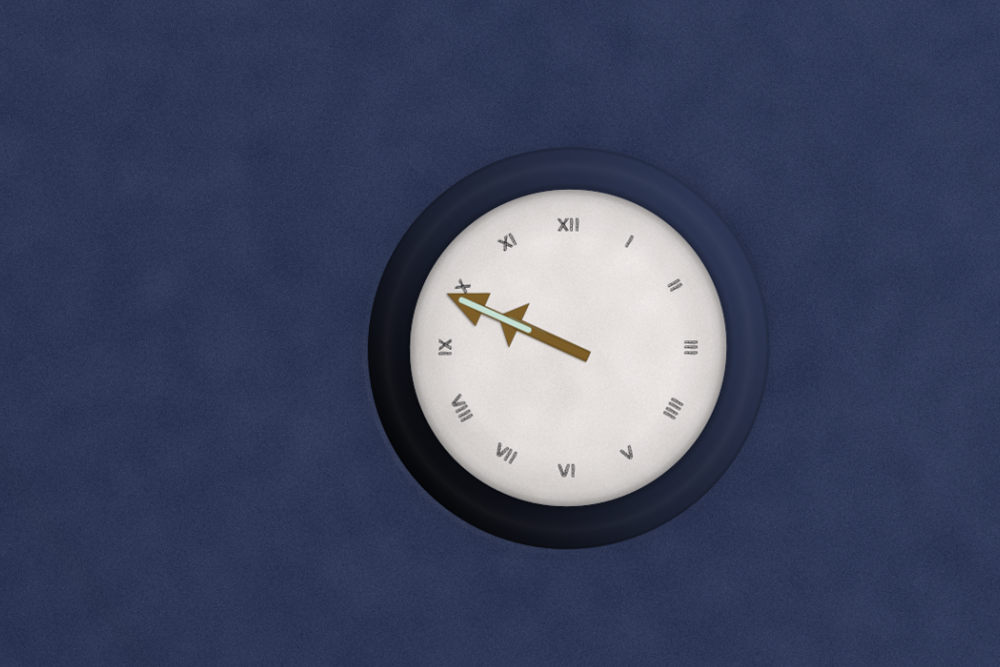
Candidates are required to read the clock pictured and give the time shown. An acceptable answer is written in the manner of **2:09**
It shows **9:49**
